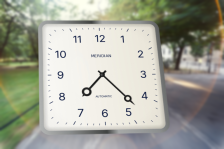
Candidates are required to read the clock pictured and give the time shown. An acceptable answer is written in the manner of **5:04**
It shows **7:23**
